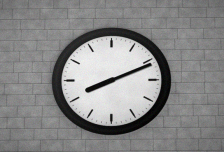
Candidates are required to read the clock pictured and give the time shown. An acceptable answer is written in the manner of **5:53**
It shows **8:11**
